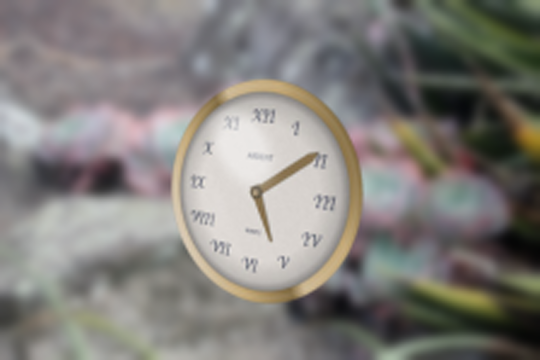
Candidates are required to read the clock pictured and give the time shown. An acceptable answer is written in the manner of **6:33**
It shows **5:09**
